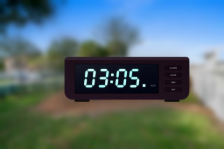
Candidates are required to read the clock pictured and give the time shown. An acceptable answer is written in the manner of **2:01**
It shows **3:05**
